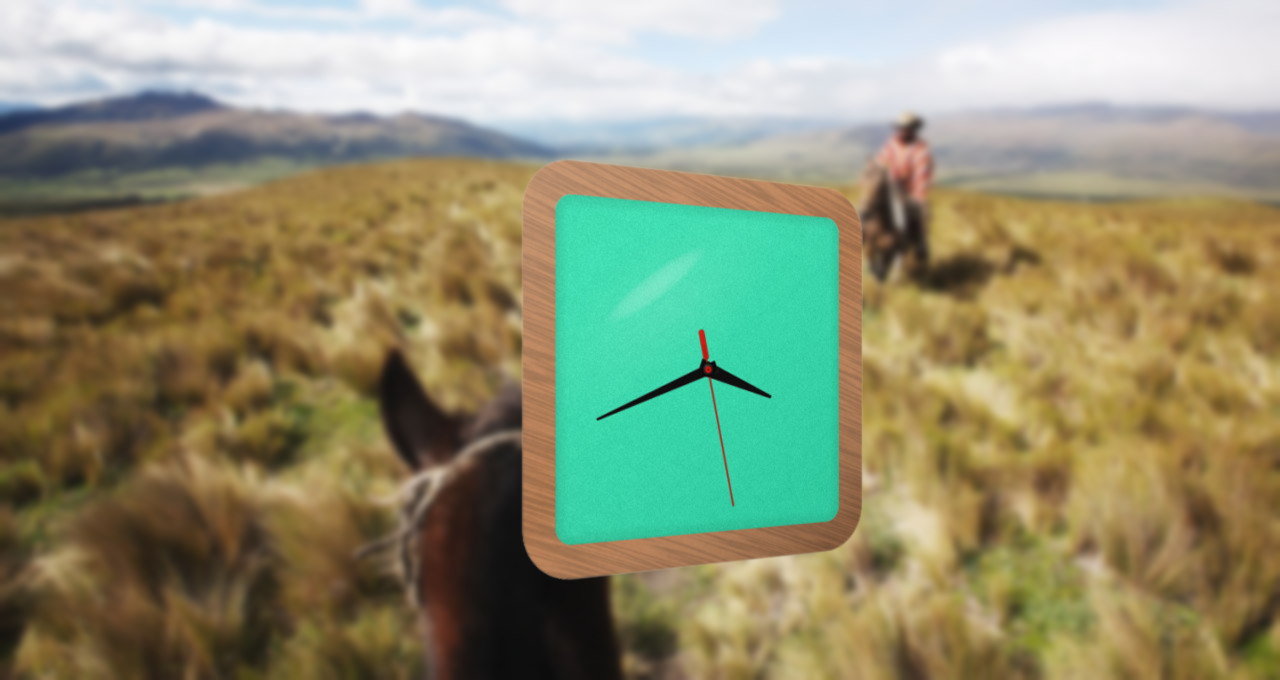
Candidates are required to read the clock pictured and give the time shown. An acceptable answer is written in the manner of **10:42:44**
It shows **3:41:28**
